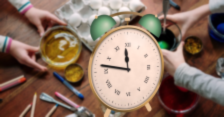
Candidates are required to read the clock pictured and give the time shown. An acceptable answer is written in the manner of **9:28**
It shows **11:47**
